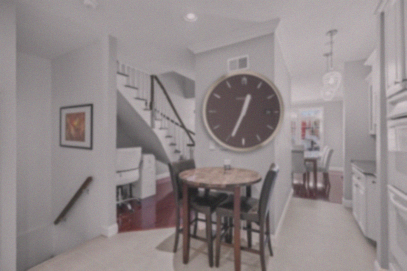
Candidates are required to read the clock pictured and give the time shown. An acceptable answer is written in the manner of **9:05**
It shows **12:34**
